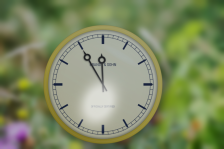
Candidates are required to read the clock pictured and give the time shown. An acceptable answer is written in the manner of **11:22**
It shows **11:55**
